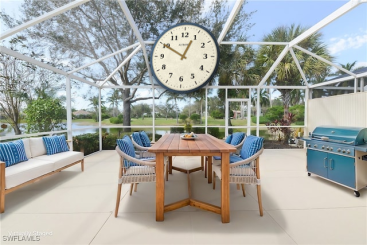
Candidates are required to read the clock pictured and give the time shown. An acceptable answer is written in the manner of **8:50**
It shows **12:50**
